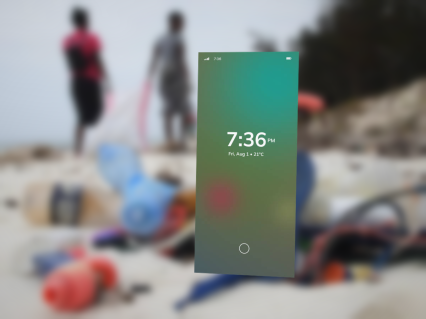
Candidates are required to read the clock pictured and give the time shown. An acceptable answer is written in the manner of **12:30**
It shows **7:36**
